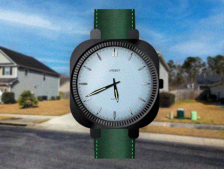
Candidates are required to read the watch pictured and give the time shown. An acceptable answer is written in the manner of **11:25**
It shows **5:41**
